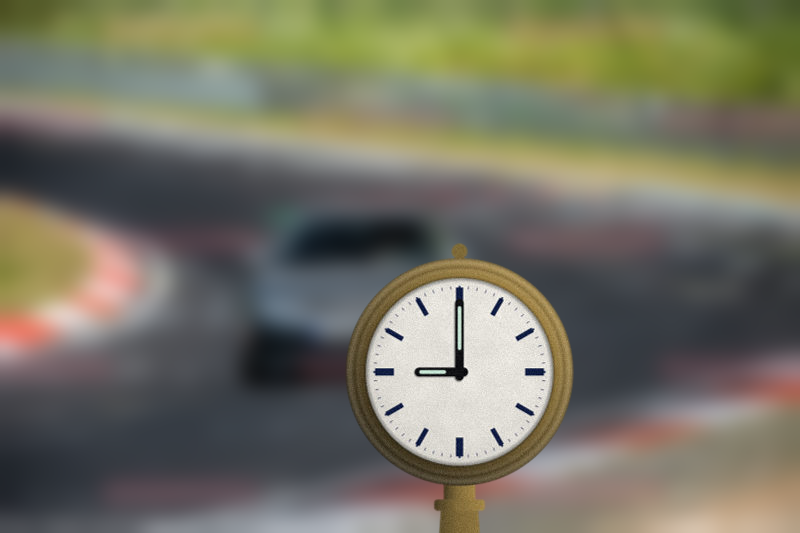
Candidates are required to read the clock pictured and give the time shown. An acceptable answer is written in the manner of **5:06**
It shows **9:00**
